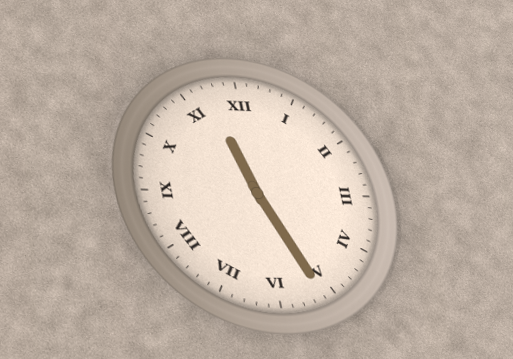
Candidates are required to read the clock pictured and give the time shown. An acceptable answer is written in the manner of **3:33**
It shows **11:26**
